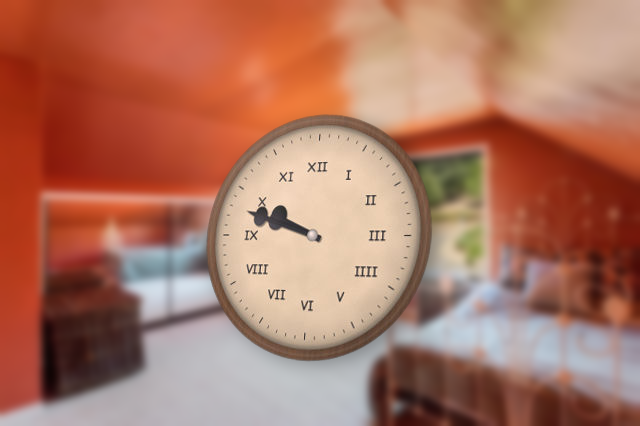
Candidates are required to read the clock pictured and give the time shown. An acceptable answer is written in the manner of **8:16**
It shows **9:48**
